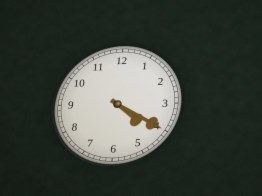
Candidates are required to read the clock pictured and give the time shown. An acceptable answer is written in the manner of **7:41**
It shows **4:20**
